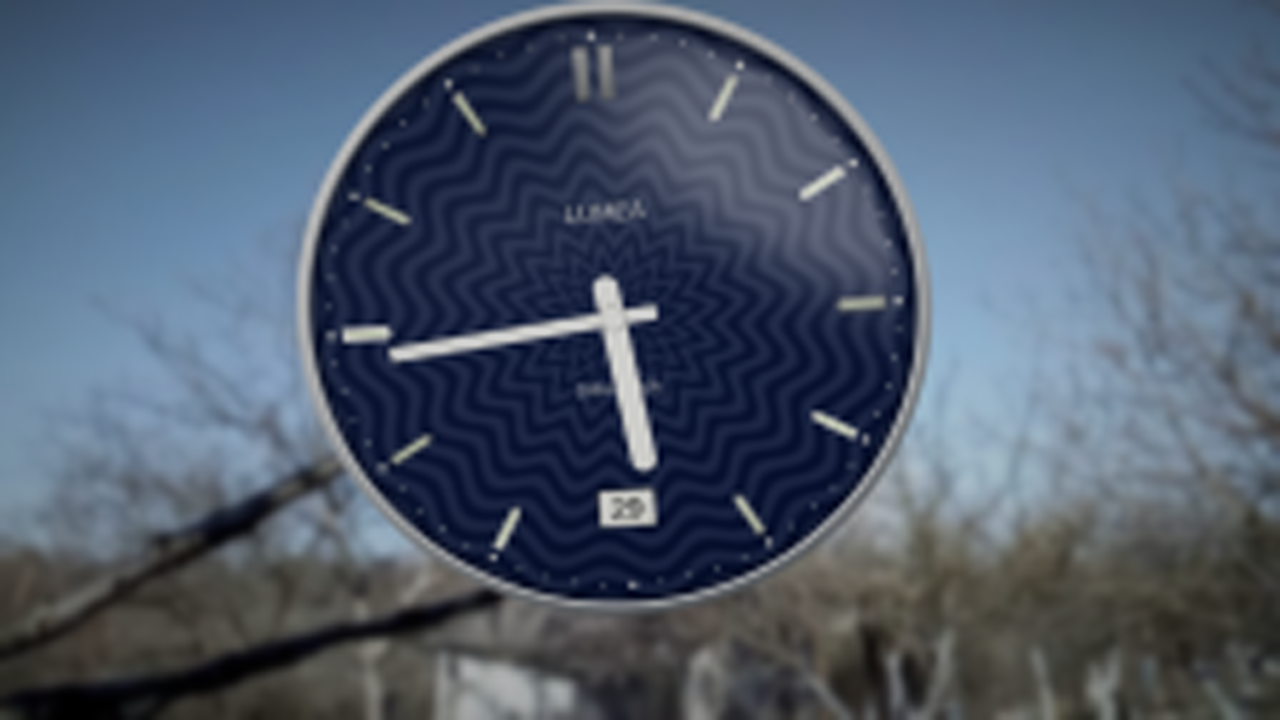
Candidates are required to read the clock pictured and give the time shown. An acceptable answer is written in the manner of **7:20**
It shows **5:44**
